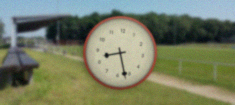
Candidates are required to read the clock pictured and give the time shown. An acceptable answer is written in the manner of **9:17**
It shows **8:27**
